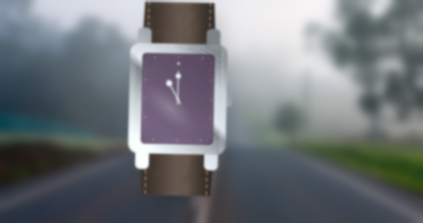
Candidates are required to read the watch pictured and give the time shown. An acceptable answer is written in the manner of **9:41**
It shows **11:00**
